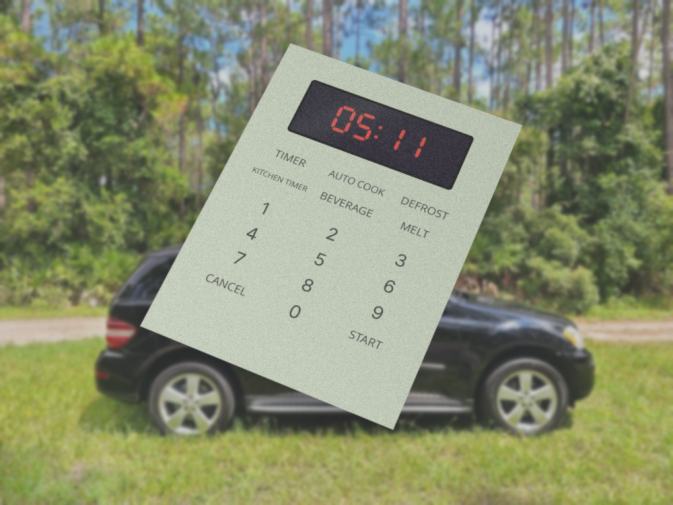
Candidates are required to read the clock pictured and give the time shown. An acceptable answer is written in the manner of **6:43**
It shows **5:11**
